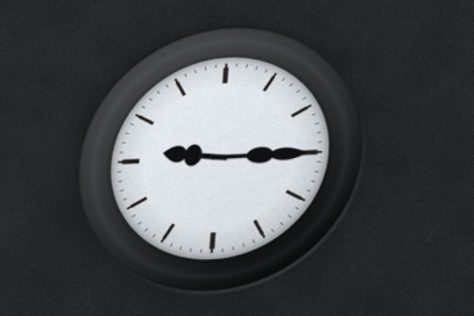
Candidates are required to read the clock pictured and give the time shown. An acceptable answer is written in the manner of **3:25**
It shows **9:15**
